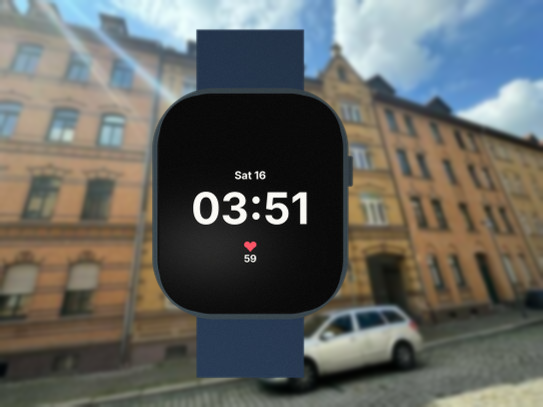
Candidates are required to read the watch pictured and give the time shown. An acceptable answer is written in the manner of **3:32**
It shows **3:51**
